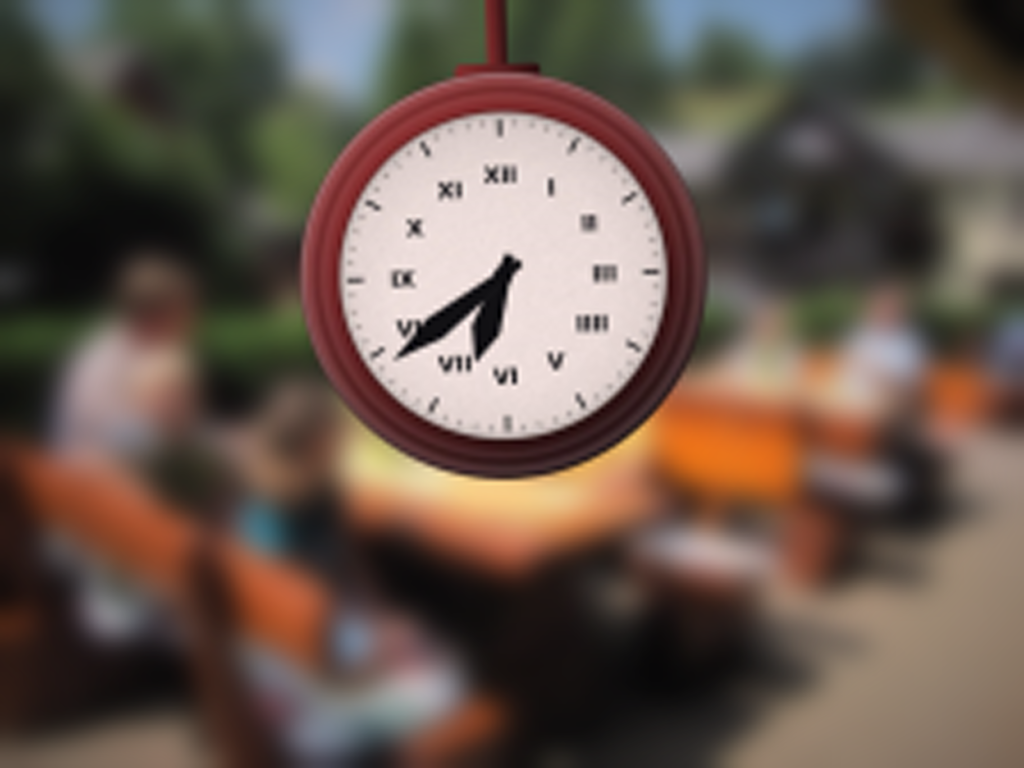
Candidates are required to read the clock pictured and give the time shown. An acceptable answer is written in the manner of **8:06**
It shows **6:39**
